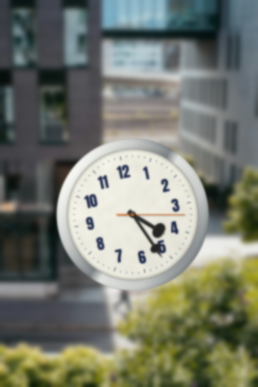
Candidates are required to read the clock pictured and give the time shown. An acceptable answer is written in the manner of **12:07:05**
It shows **4:26:17**
